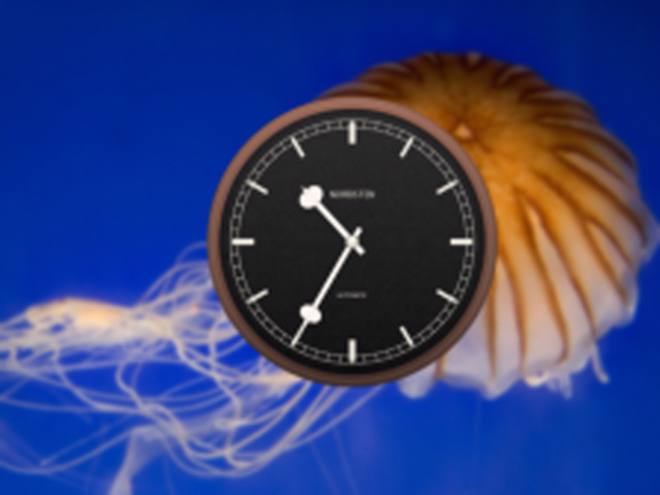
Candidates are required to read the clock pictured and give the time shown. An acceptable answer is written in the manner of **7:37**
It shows **10:35**
